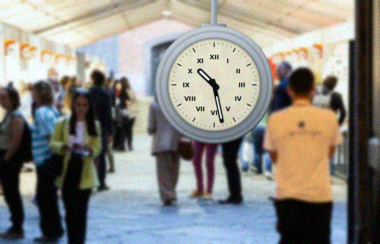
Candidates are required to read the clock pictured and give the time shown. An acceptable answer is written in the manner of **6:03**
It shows **10:28**
